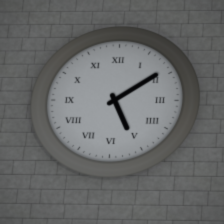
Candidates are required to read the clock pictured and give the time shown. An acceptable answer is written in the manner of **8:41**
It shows **5:09**
